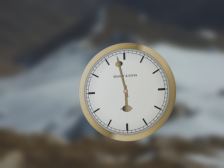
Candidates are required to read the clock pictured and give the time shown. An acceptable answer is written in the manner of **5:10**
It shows **5:58**
